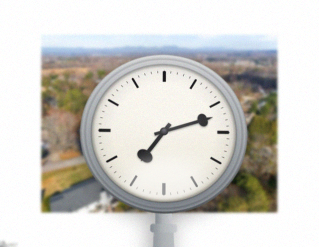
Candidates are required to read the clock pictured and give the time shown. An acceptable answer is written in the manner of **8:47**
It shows **7:12**
